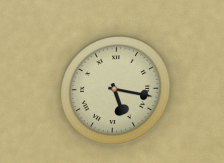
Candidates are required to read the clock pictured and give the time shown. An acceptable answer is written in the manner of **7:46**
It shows **5:17**
